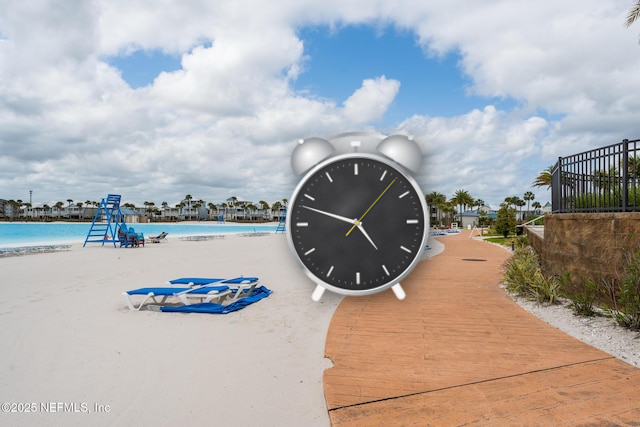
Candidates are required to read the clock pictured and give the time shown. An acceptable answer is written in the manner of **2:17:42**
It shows **4:48:07**
